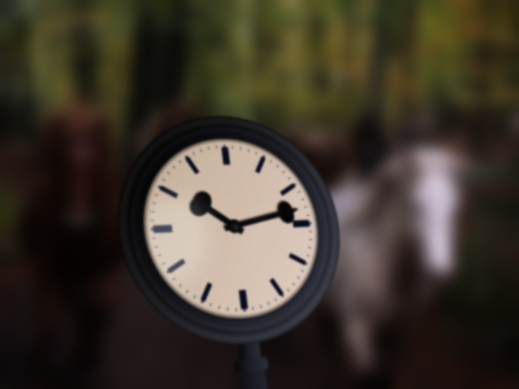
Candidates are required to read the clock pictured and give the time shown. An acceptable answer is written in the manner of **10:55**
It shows **10:13**
